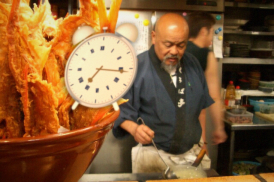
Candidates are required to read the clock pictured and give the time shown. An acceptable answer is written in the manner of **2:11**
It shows **7:16**
